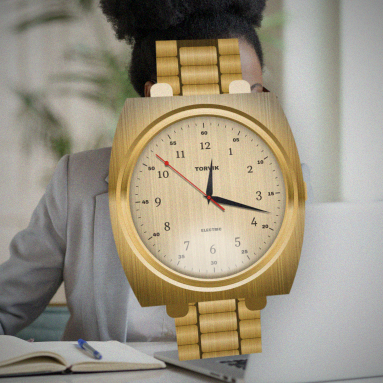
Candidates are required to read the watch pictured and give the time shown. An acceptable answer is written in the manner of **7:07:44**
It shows **12:17:52**
